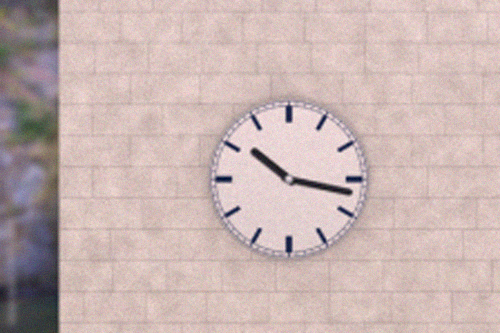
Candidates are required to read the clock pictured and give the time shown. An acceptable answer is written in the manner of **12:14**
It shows **10:17**
